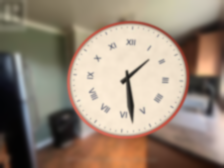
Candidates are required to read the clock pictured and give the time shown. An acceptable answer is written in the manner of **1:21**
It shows **1:28**
